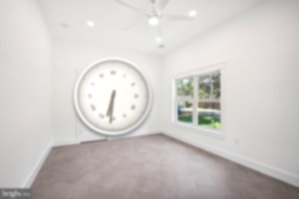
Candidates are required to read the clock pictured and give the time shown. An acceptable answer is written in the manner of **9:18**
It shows **6:31**
